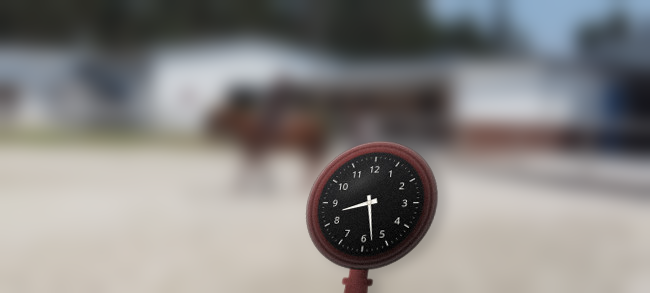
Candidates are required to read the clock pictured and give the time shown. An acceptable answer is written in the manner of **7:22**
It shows **8:28**
